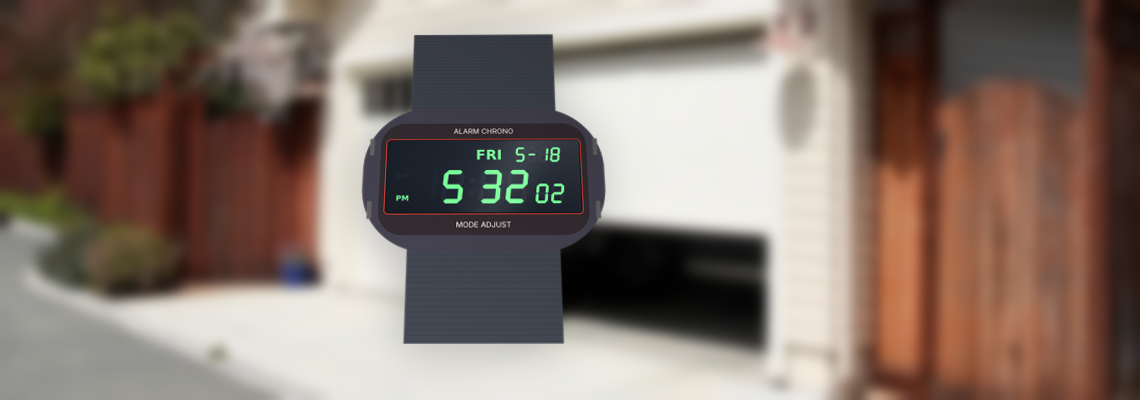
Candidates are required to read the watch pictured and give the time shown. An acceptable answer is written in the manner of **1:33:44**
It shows **5:32:02**
